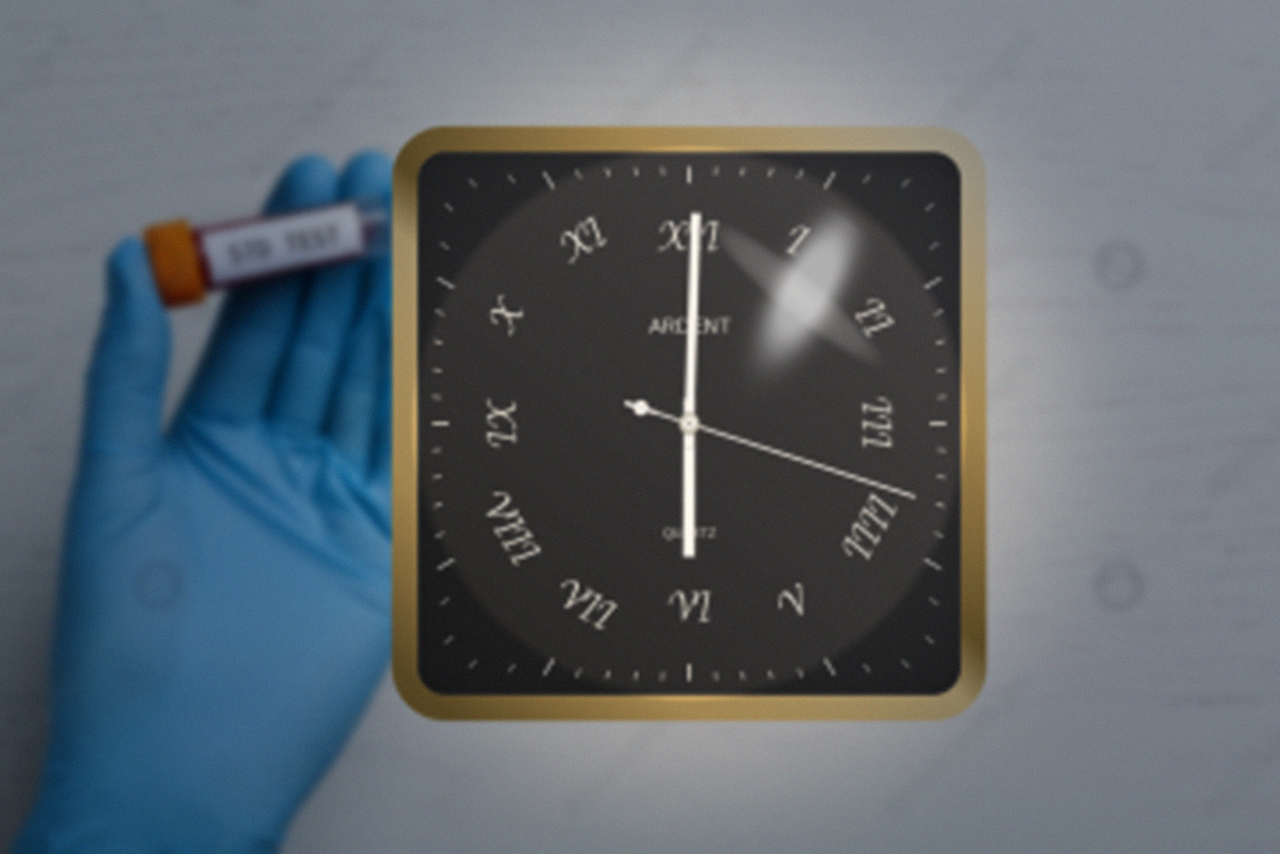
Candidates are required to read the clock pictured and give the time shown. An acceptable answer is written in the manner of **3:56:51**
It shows **6:00:18**
